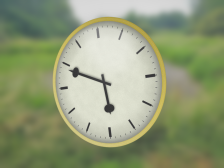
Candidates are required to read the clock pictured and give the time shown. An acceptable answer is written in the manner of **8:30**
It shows **5:49**
